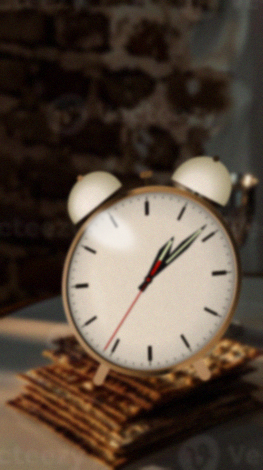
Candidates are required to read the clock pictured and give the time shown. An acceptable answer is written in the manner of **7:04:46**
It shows **1:08:36**
